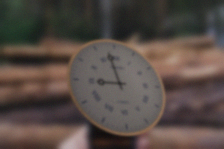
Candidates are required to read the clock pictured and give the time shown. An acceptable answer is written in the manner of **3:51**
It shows **8:58**
